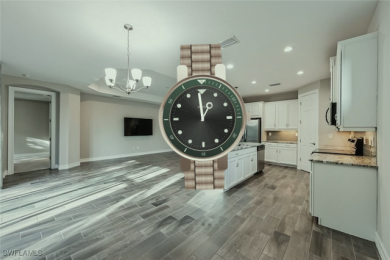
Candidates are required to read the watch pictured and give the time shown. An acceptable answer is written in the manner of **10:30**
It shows **12:59**
